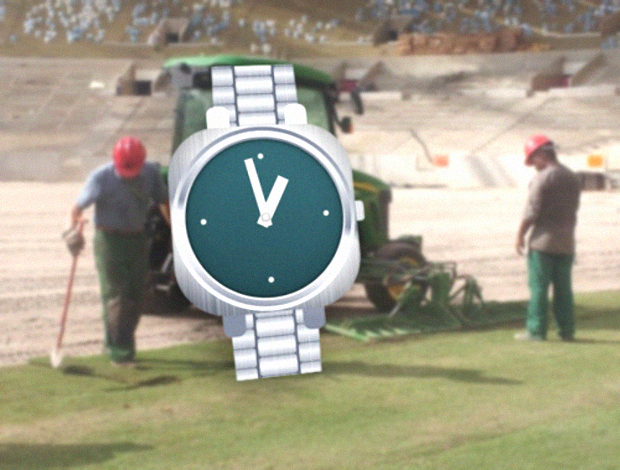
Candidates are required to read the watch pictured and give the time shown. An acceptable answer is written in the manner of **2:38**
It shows **12:58**
